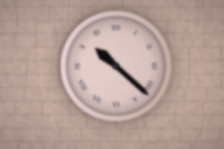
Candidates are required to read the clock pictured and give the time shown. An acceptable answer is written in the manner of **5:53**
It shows **10:22**
